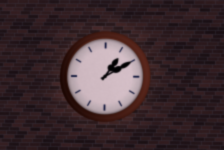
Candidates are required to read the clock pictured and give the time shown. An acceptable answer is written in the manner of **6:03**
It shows **1:10**
